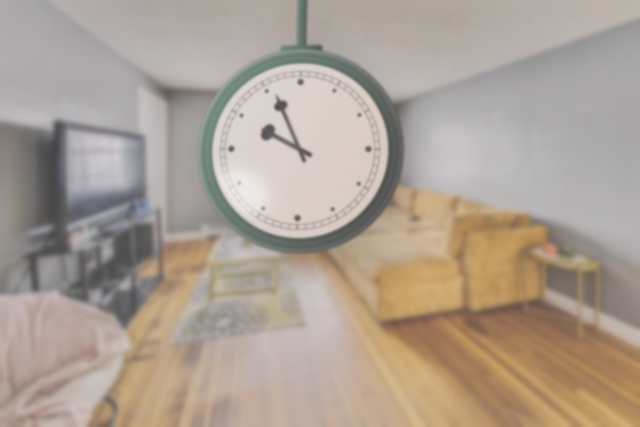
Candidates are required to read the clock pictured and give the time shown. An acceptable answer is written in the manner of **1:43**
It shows **9:56**
